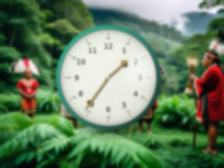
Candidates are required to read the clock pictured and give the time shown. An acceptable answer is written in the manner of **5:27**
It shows **1:36**
